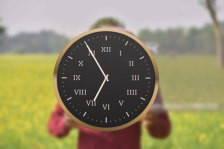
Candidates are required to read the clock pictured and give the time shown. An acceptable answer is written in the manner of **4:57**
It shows **6:55**
